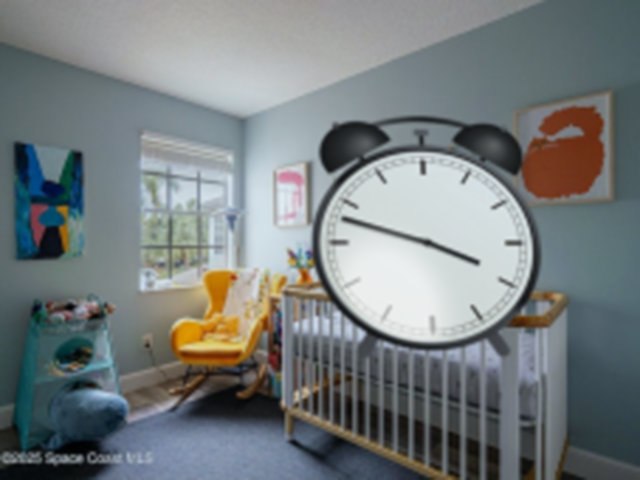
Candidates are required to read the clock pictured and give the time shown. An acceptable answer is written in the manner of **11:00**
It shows **3:48**
